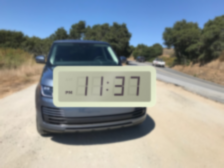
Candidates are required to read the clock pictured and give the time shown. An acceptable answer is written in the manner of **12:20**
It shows **11:37**
